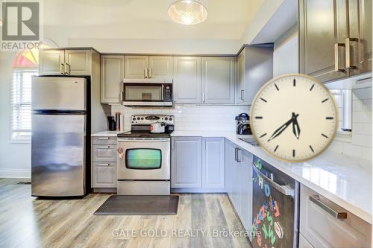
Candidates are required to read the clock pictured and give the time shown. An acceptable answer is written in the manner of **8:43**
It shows **5:38**
